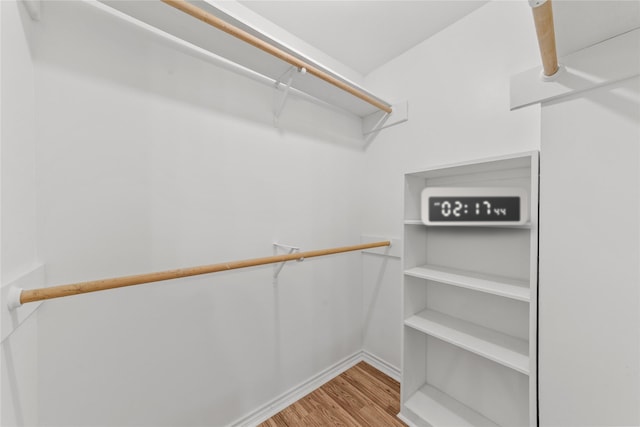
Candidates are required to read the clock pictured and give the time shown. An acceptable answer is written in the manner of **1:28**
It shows **2:17**
